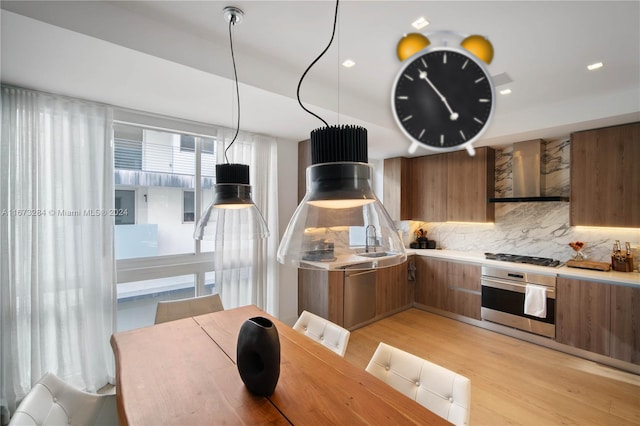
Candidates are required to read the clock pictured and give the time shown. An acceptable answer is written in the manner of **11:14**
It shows **4:53**
